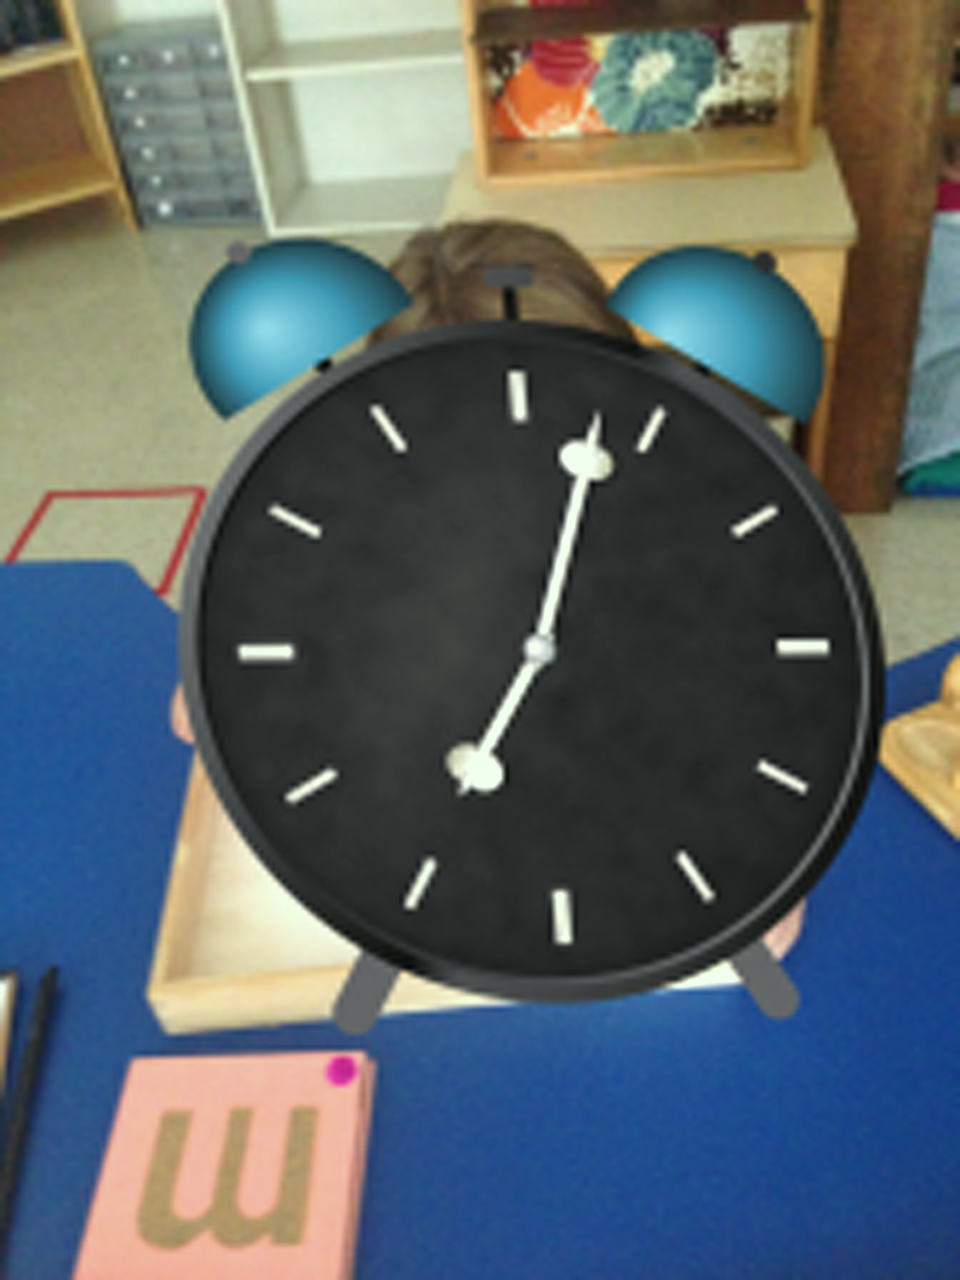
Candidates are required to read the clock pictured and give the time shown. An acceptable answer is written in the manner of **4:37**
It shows **7:03**
